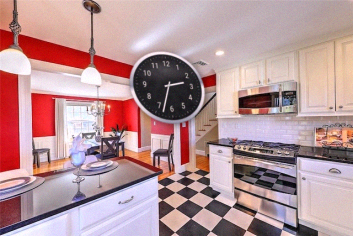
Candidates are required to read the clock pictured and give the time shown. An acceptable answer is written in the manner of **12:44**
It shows **2:33**
